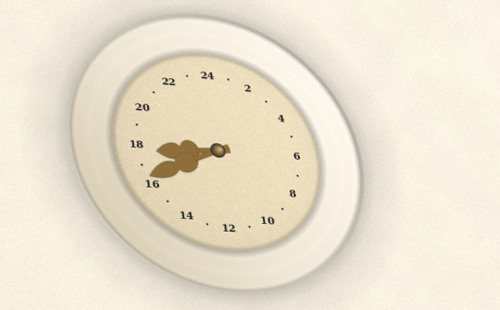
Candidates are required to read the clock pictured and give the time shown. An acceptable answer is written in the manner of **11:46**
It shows **17:41**
